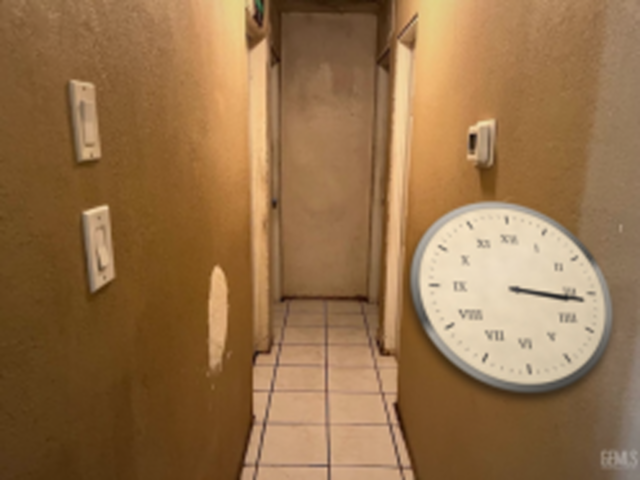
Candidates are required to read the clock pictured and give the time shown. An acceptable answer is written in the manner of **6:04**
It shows **3:16**
